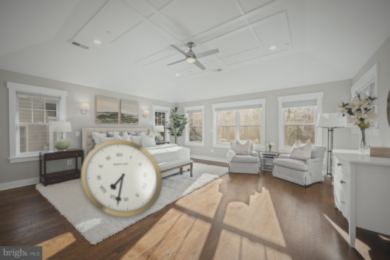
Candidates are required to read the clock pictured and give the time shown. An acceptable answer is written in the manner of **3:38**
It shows **7:33**
